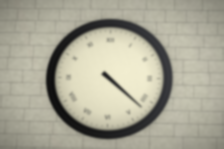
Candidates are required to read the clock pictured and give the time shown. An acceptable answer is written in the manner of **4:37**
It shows **4:22**
